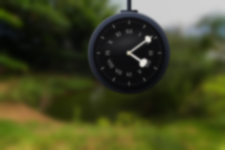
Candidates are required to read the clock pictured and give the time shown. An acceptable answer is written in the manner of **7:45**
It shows **4:09**
